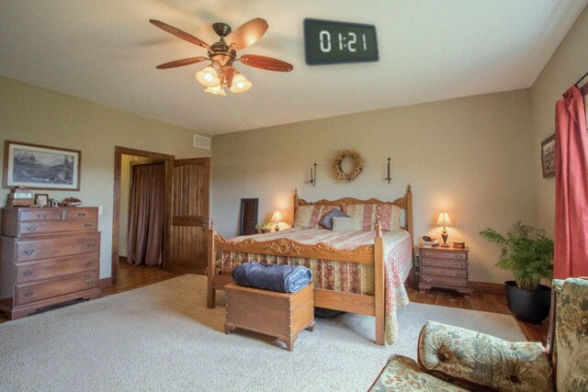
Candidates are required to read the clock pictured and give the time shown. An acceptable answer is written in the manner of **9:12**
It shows **1:21**
